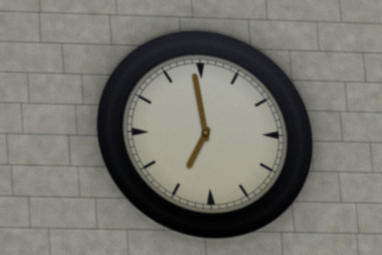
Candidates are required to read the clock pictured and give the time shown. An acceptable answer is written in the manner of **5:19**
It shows **6:59**
